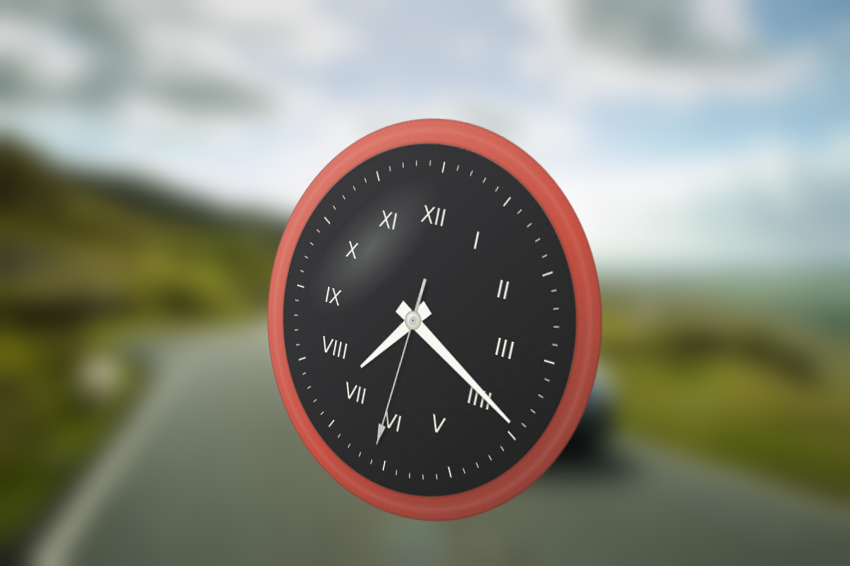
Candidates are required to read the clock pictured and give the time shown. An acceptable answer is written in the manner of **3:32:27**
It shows **7:19:31**
